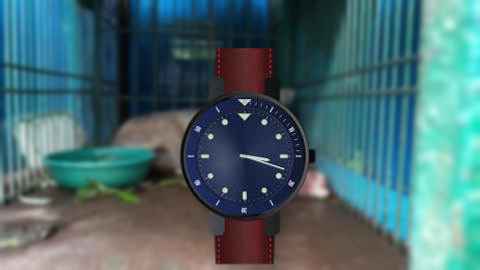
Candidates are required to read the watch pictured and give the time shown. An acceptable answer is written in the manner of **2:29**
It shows **3:18**
